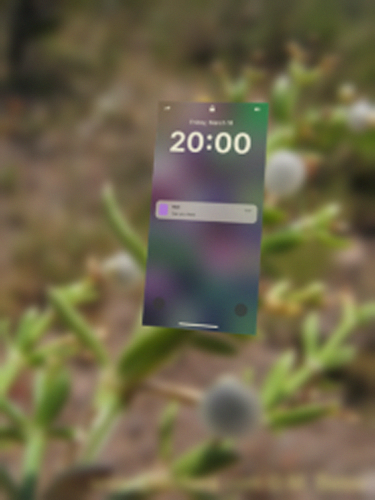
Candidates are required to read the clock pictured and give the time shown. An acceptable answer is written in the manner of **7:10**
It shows **20:00**
